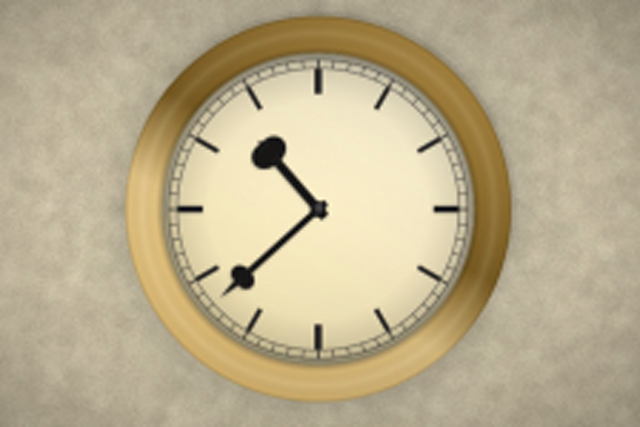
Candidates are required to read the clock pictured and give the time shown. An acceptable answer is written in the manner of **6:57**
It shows **10:38**
